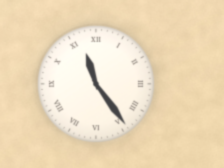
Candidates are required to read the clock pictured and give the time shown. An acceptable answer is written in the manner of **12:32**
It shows **11:24**
